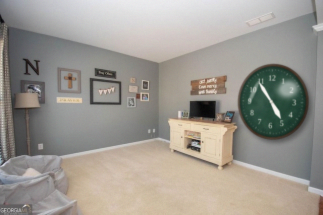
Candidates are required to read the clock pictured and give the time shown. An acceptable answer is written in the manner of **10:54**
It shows **4:54**
